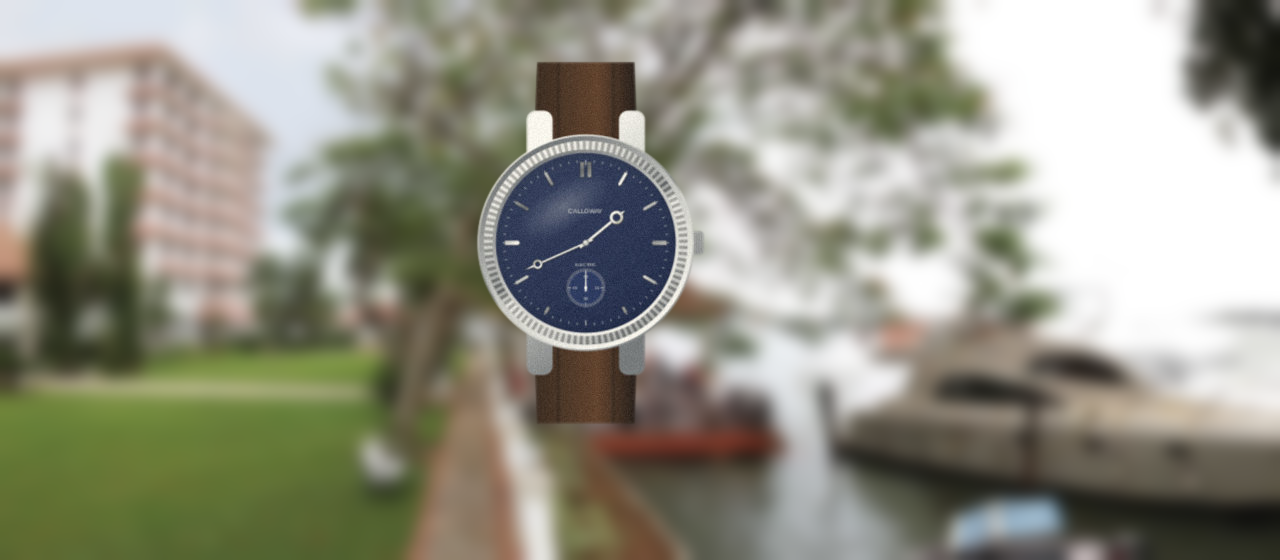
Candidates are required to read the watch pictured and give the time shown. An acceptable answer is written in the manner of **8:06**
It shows **1:41**
